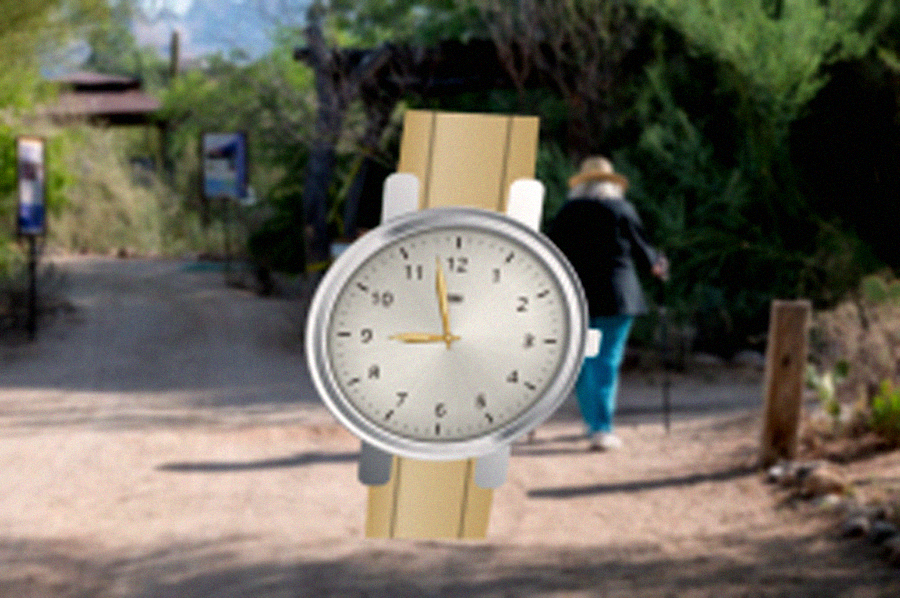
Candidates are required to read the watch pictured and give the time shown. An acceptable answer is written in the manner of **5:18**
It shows **8:58**
